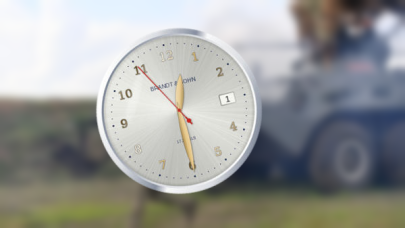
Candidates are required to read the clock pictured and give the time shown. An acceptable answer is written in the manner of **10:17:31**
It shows **12:29:55**
